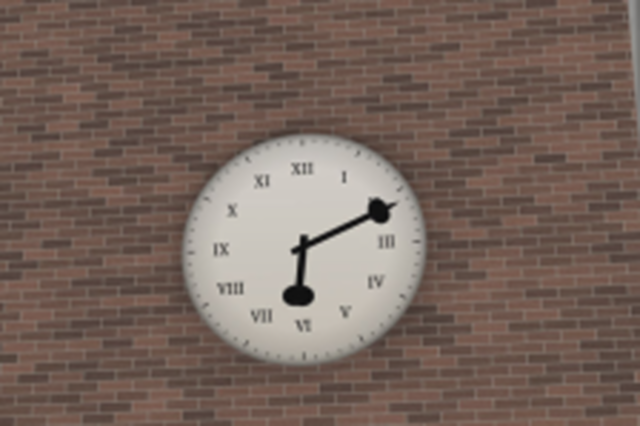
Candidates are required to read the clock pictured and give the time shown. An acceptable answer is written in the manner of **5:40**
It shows **6:11**
